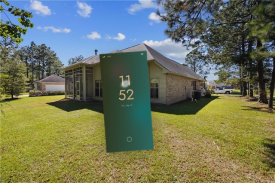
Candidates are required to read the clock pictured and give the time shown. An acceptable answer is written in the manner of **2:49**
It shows **11:52**
